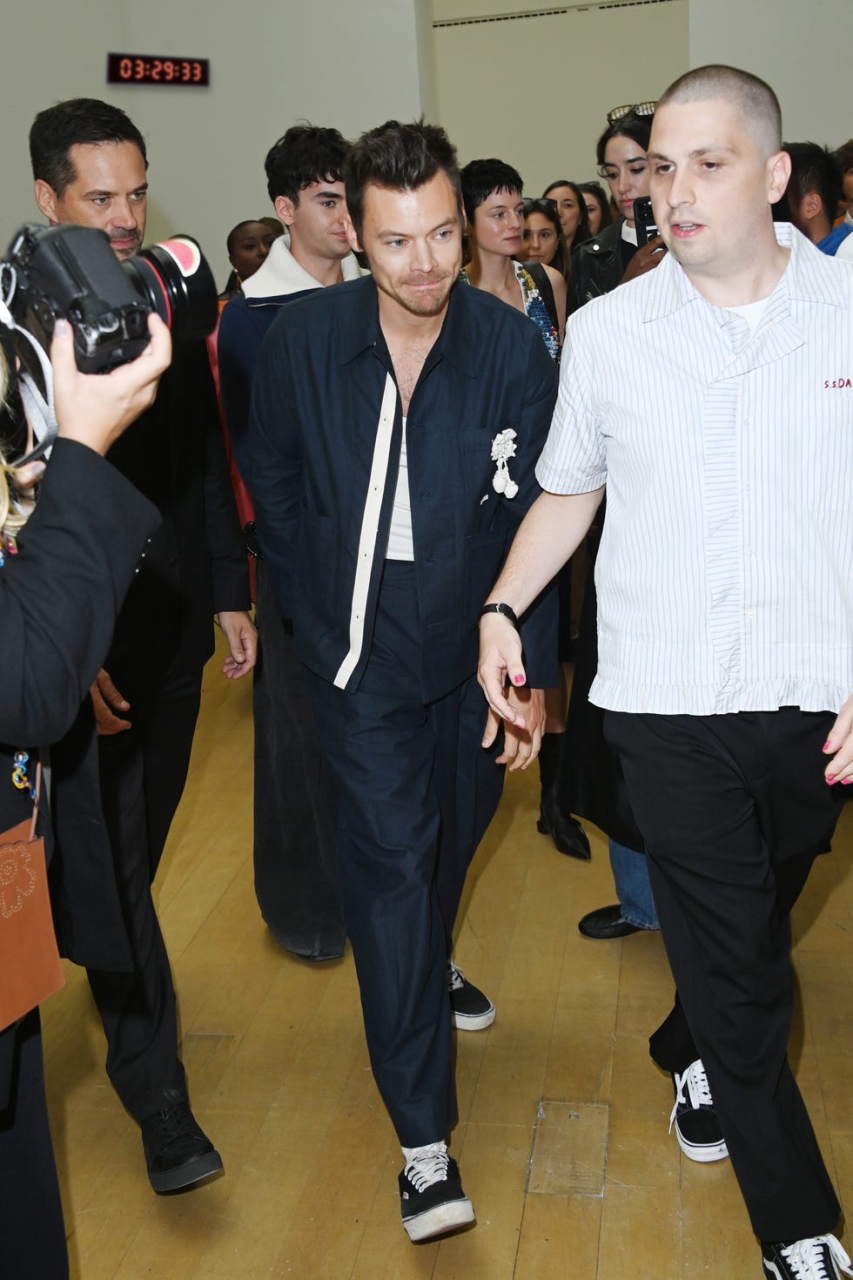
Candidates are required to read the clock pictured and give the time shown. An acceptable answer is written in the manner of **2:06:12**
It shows **3:29:33**
